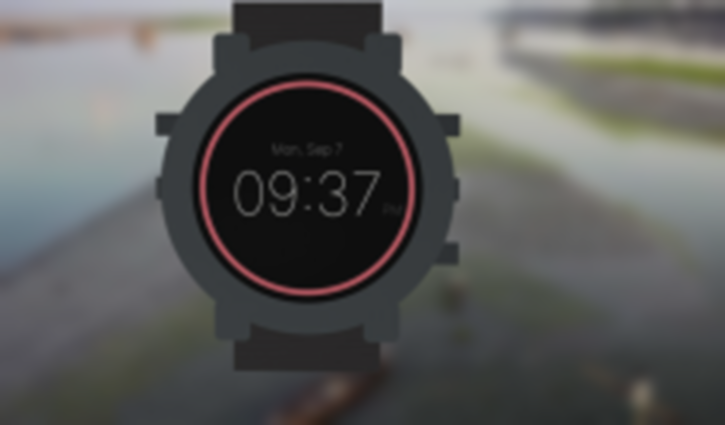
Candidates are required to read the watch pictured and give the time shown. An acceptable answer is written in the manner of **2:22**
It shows **9:37**
